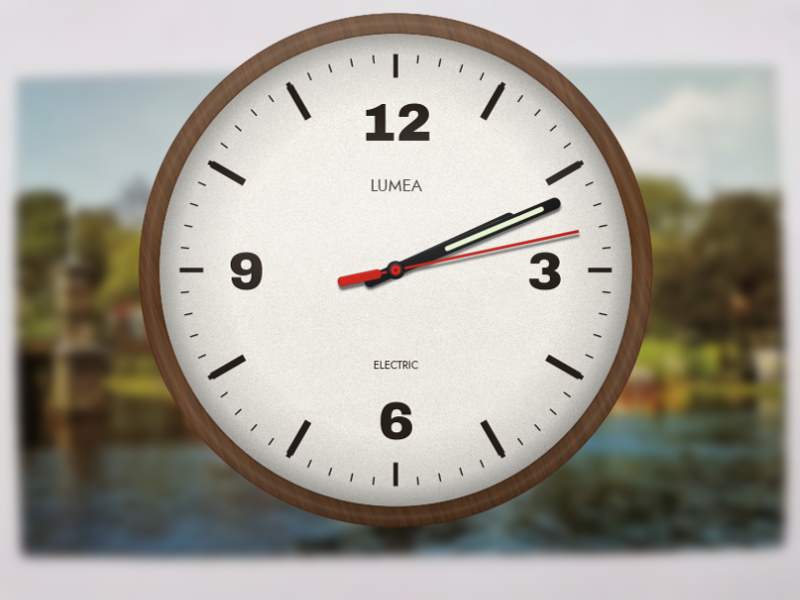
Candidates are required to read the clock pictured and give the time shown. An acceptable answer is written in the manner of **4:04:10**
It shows **2:11:13**
